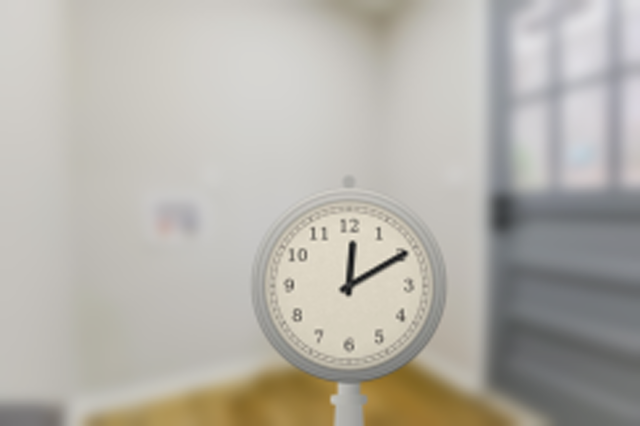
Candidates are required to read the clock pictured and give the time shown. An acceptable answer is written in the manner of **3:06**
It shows **12:10**
